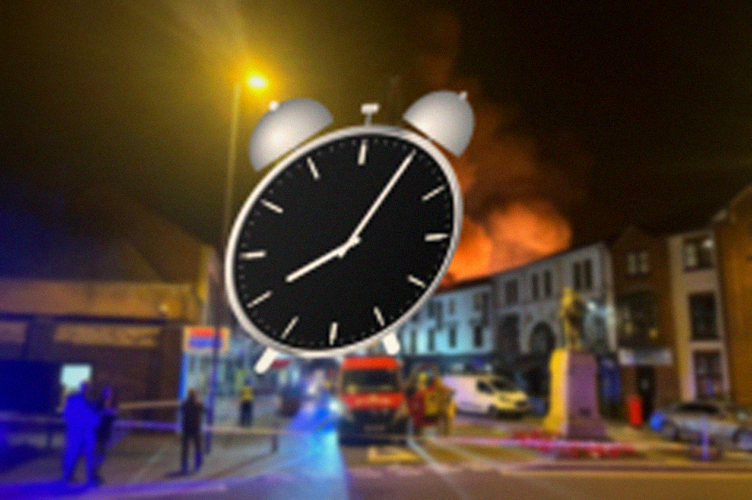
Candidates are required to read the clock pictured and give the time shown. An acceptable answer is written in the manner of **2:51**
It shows **8:05**
